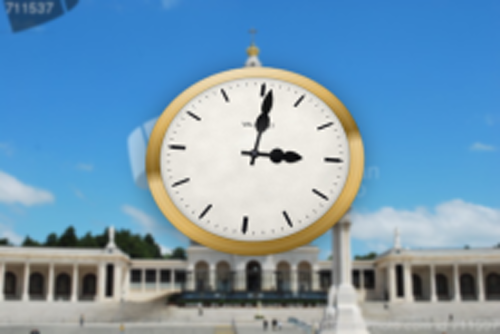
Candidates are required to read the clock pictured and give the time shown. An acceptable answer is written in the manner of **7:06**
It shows **3:01**
